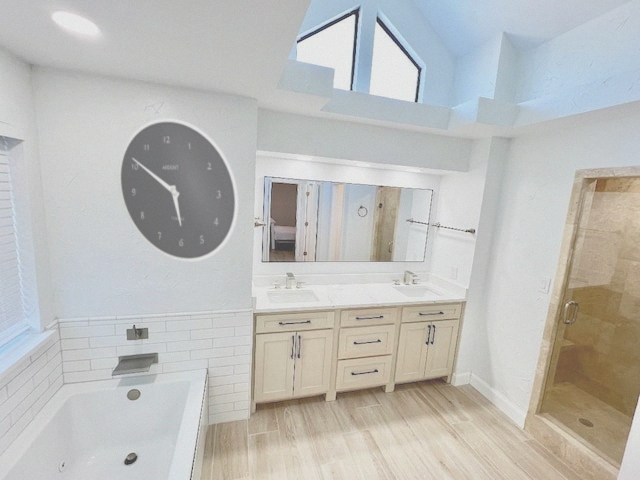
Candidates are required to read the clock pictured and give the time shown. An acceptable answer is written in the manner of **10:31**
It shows **5:51**
